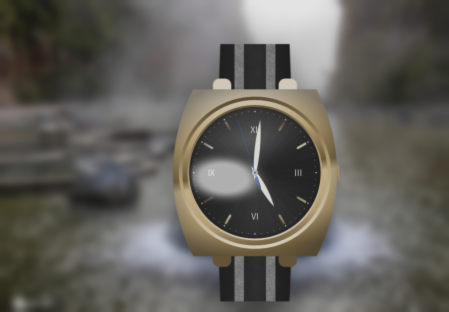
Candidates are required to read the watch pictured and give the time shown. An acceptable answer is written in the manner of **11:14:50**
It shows **5:00:57**
